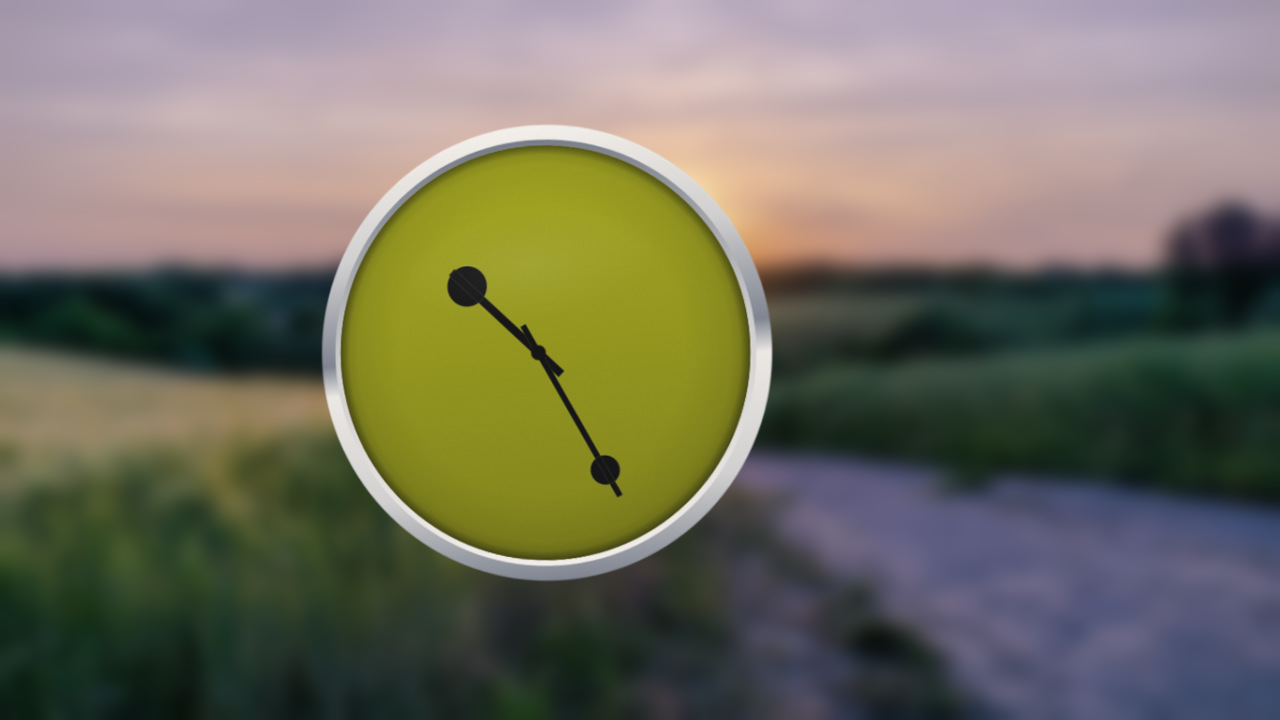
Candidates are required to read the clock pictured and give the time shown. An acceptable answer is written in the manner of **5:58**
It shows **10:25**
